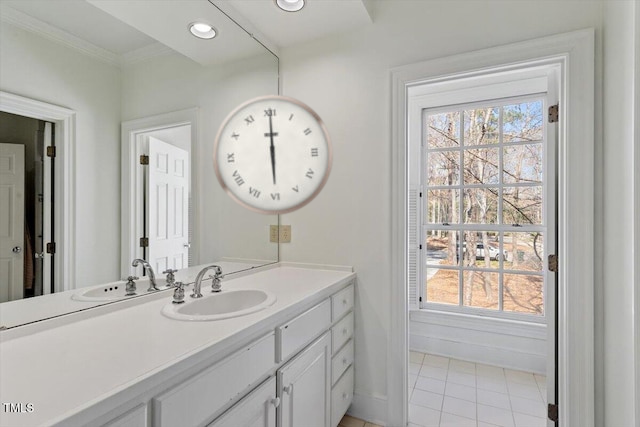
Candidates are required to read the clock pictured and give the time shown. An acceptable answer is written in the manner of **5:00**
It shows **6:00**
